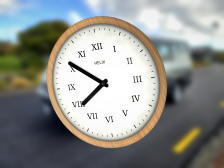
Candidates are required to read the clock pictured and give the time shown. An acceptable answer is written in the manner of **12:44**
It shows **7:51**
